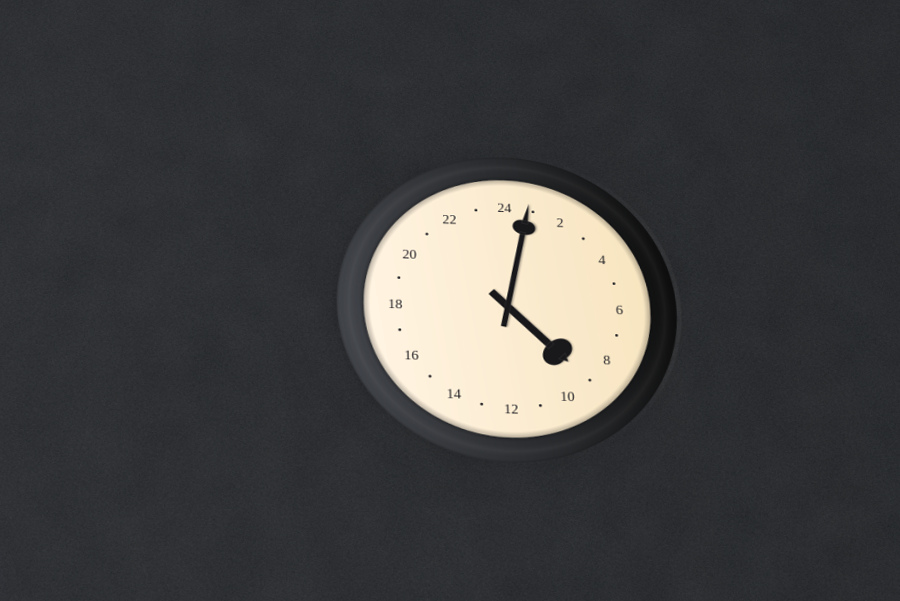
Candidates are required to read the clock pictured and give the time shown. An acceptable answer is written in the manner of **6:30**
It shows **9:02**
